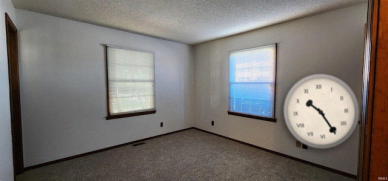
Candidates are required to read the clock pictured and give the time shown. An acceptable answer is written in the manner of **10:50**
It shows **10:25**
